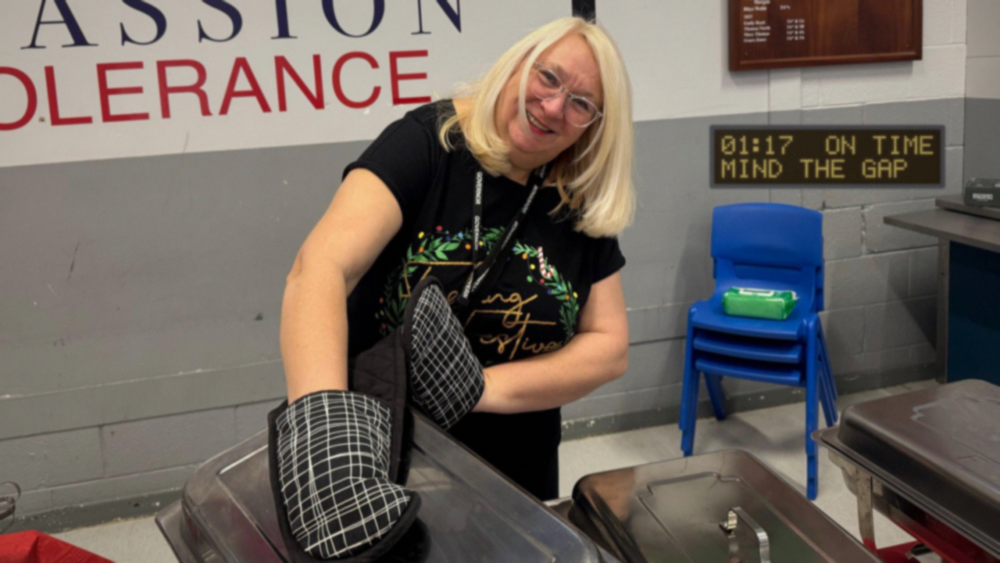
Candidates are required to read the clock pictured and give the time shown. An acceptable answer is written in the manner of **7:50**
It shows **1:17**
